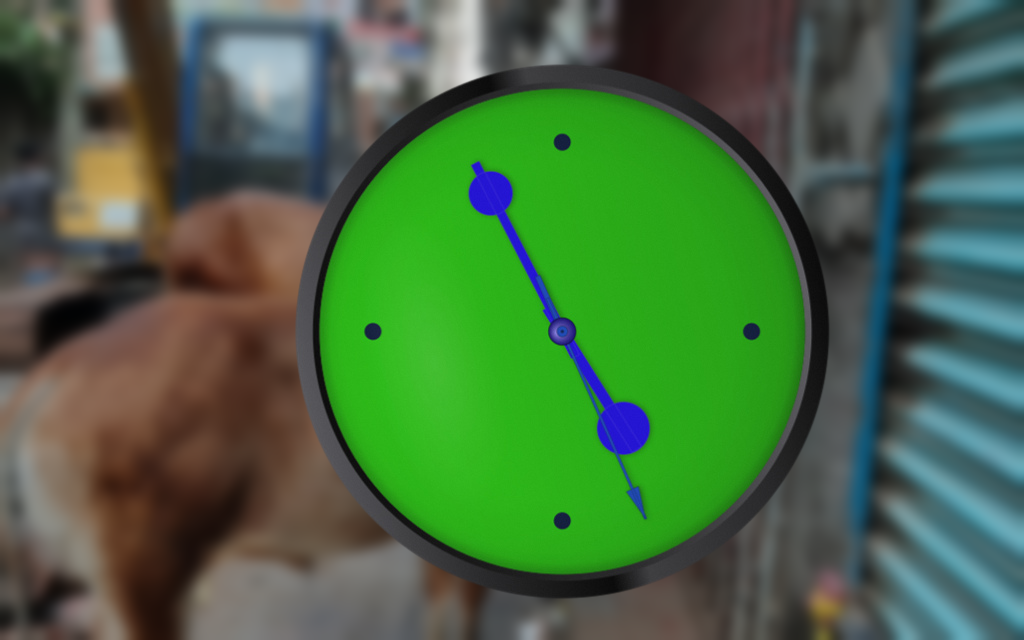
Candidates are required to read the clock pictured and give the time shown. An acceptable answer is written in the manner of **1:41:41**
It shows **4:55:26**
